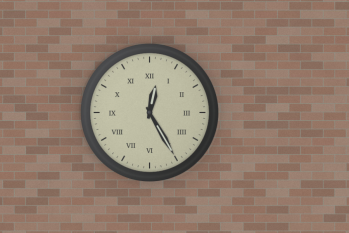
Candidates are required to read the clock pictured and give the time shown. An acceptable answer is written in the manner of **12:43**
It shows **12:25**
